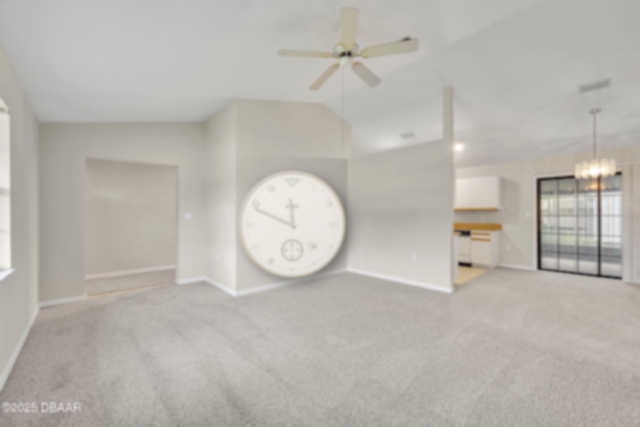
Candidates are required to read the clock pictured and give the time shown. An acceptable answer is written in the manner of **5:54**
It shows **11:49**
